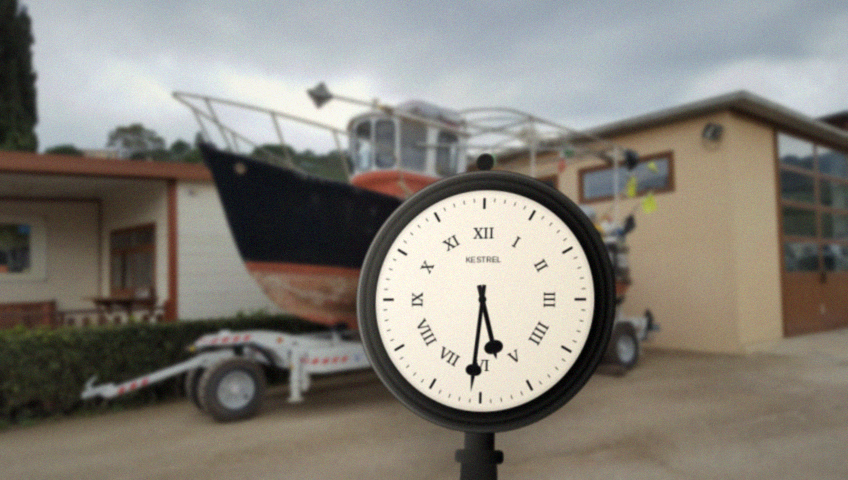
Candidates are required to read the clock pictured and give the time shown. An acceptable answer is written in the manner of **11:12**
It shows **5:31**
